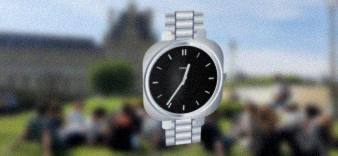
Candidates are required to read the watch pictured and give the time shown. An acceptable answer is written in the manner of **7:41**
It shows **12:36**
